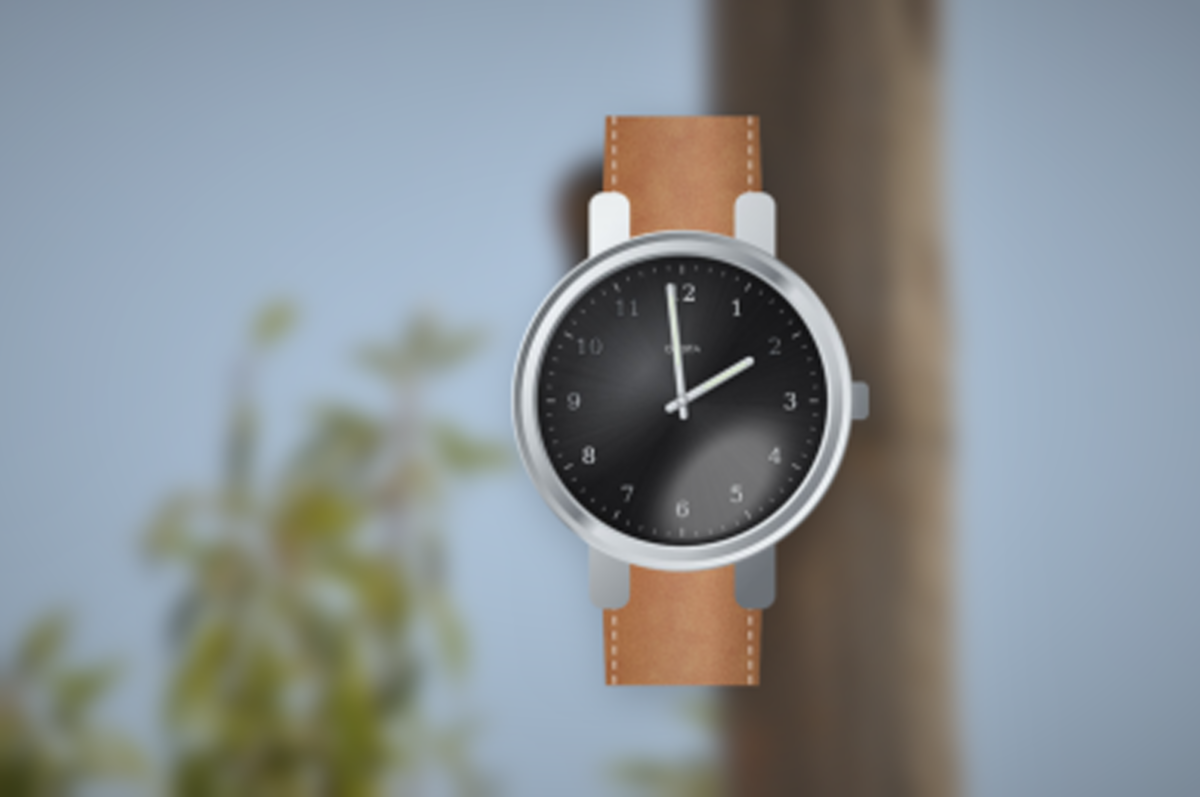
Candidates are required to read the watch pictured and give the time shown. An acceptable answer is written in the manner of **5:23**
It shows **1:59**
